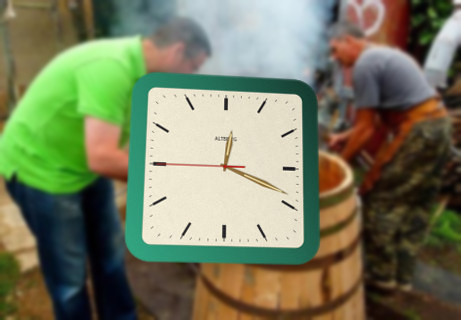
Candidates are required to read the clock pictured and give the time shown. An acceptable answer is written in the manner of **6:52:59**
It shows **12:18:45**
